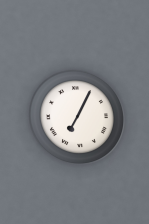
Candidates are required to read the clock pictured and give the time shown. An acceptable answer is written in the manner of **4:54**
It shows **7:05**
